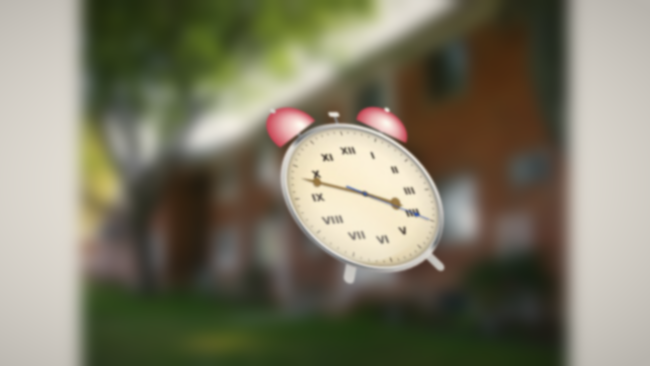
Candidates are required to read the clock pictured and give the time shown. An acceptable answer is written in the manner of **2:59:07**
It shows **3:48:20**
